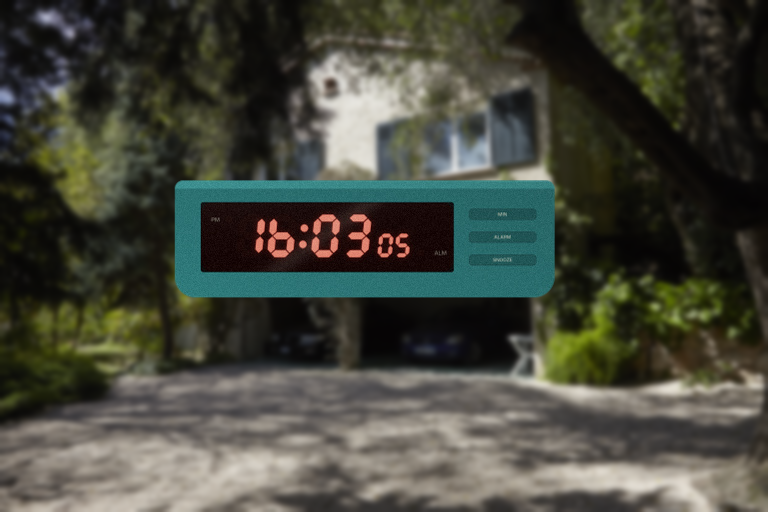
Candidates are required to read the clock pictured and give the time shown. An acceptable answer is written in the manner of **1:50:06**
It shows **16:03:05**
